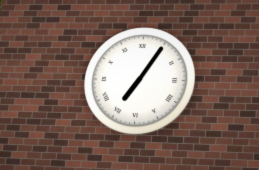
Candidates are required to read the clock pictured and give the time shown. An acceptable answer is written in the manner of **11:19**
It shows **7:05**
